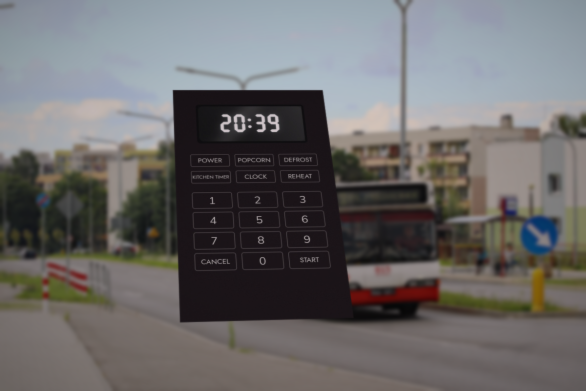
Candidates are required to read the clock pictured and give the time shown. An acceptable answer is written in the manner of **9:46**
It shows **20:39**
